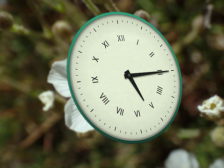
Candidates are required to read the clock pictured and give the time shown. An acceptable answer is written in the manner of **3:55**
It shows **5:15**
